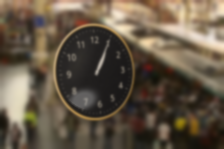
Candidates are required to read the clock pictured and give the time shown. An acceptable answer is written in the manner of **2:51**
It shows **1:05**
